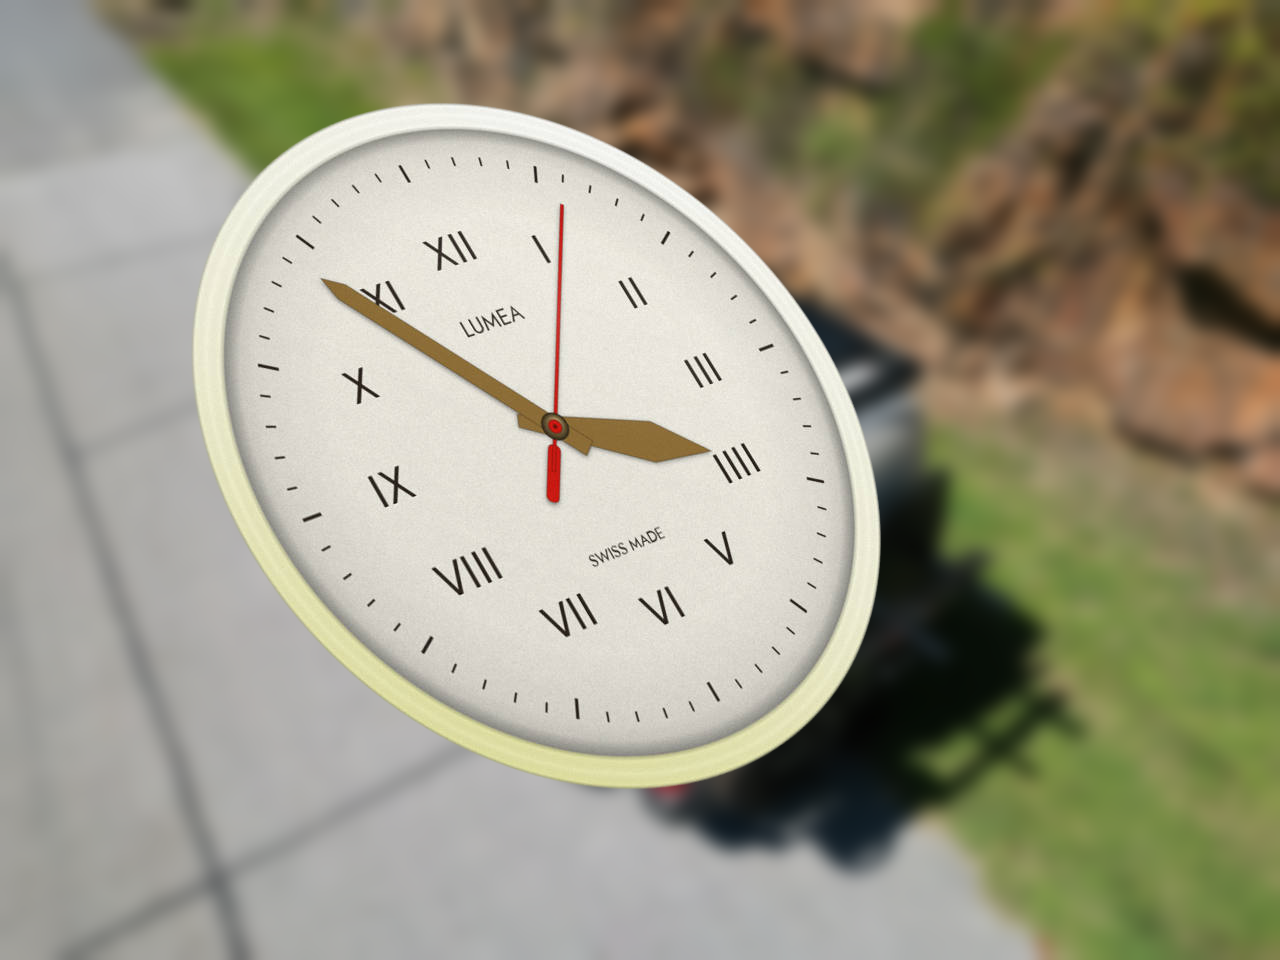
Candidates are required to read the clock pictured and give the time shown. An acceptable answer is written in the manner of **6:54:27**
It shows **3:54:06**
